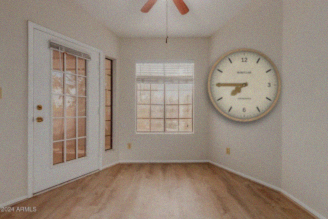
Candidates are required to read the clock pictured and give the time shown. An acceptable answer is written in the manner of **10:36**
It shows **7:45**
